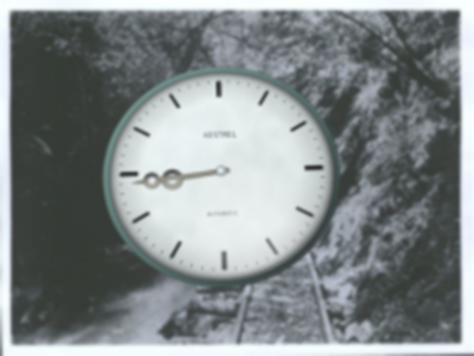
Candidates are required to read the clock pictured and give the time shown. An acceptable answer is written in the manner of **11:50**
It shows **8:44**
